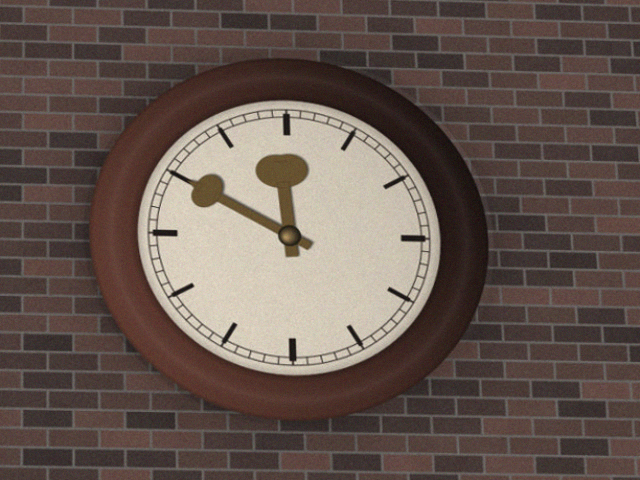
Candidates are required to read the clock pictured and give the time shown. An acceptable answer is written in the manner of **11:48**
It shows **11:50**
